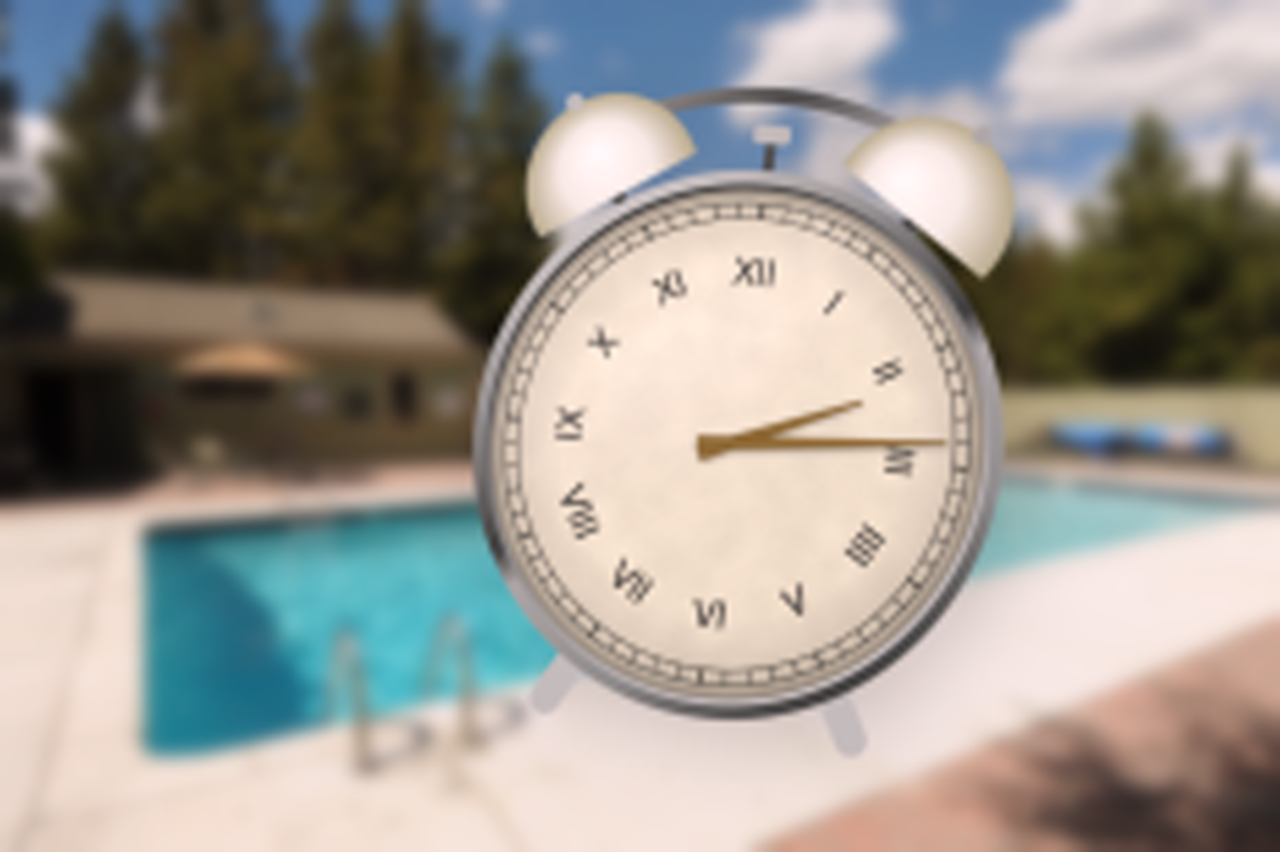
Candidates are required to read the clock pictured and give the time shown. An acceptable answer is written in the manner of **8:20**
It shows **2:14**
